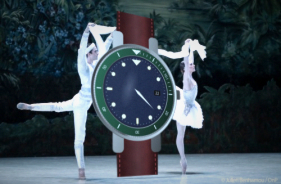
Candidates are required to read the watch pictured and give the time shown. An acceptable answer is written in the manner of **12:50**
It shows **4:22**
